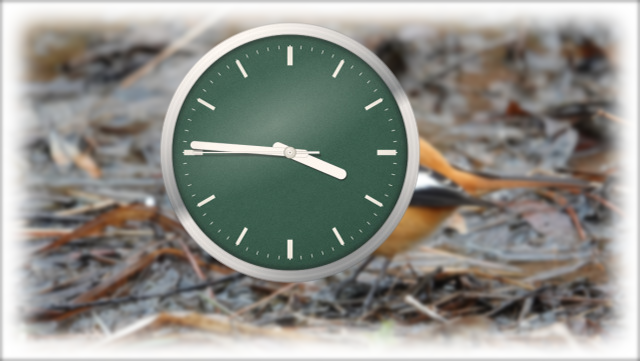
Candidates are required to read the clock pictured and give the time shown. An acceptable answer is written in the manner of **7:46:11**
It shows **3:45:45**
